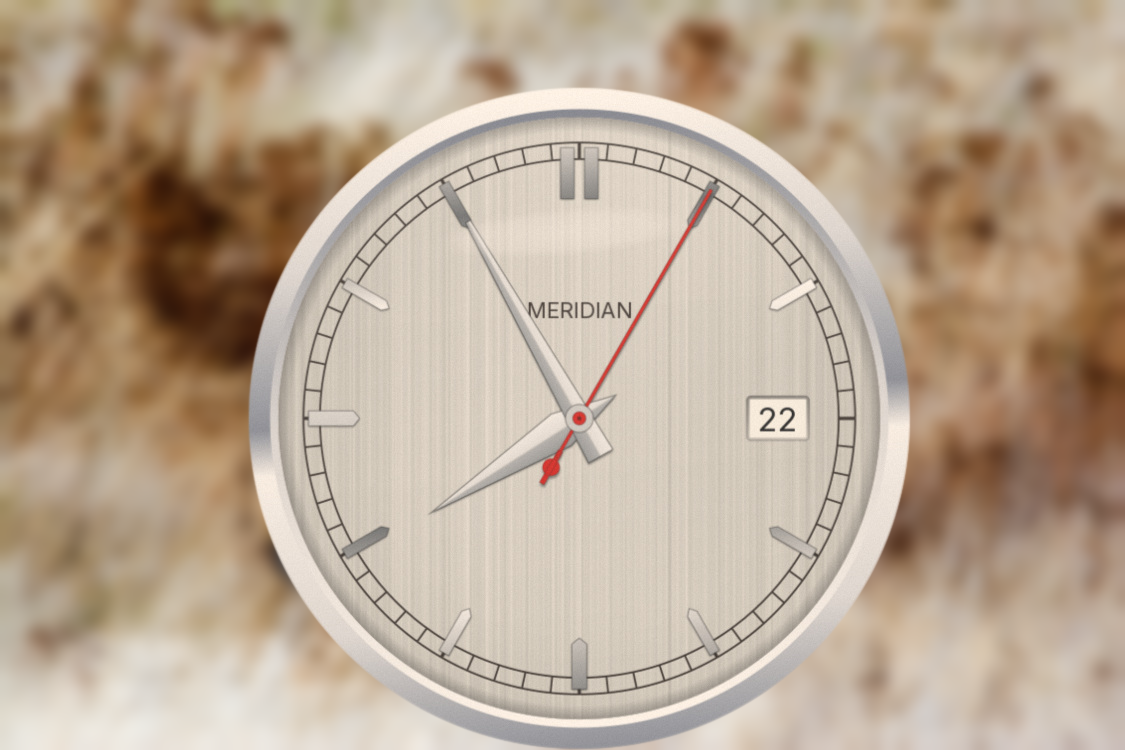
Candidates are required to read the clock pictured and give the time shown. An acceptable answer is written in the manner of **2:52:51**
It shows **7:55:05**
